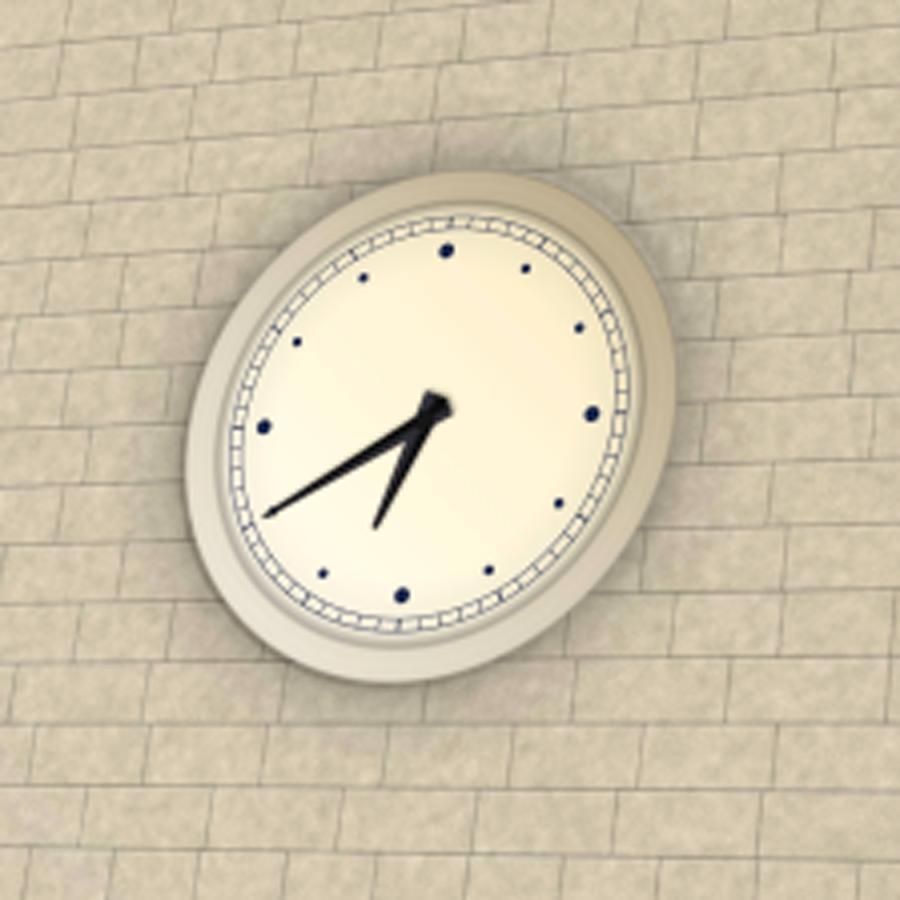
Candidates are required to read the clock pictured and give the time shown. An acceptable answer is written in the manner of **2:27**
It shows **6:40**
